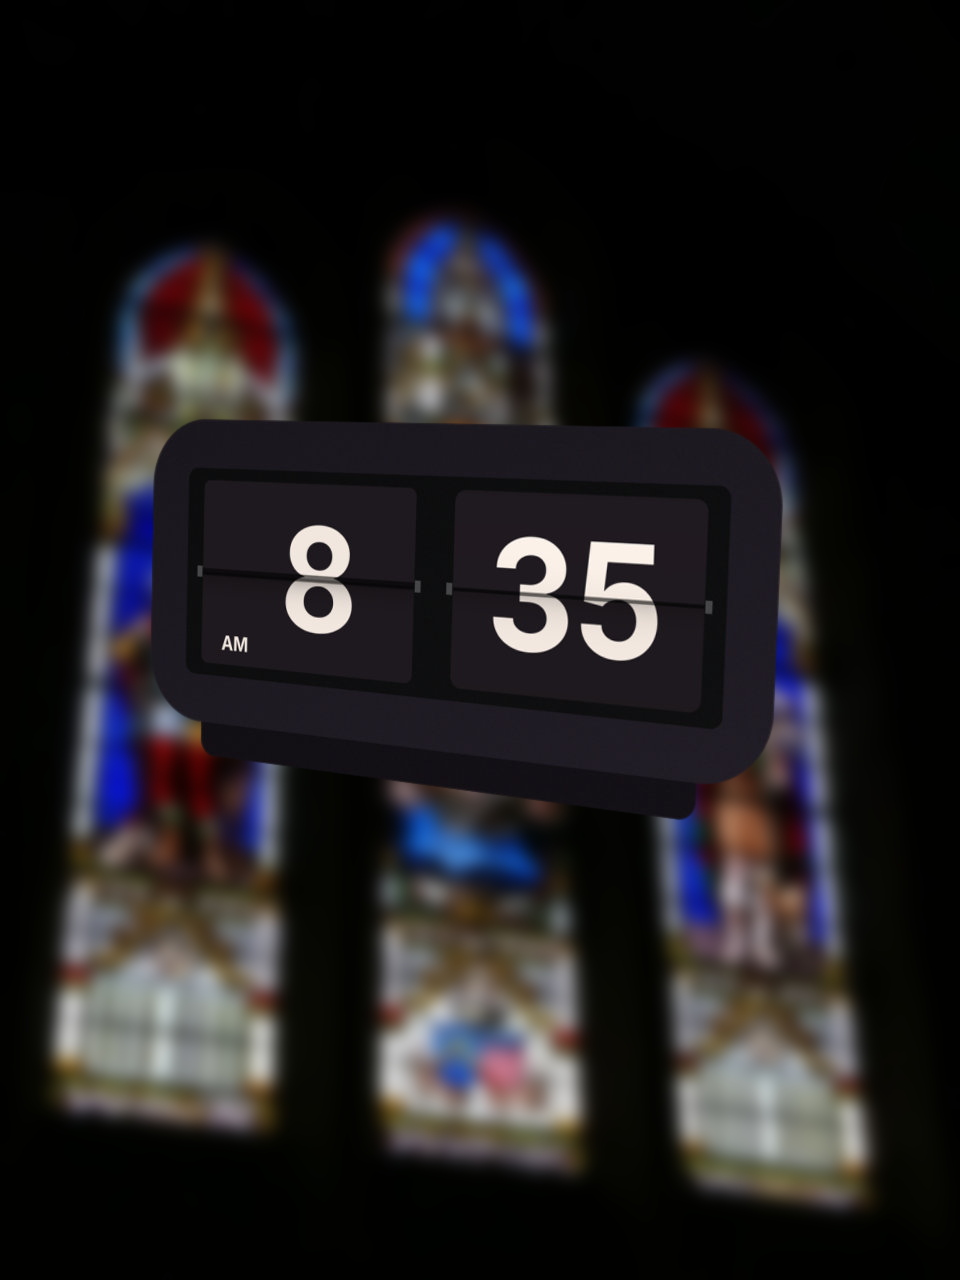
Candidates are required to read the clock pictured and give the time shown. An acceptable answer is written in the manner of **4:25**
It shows **8:35**
